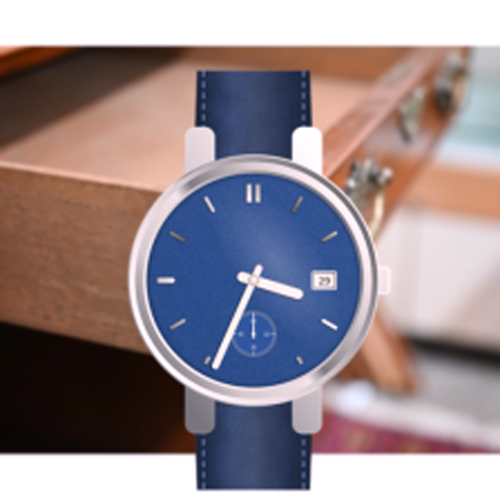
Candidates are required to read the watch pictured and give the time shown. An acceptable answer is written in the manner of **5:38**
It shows **3:34**
